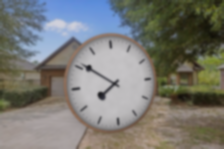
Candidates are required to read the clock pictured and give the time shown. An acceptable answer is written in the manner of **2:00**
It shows **7:51**
